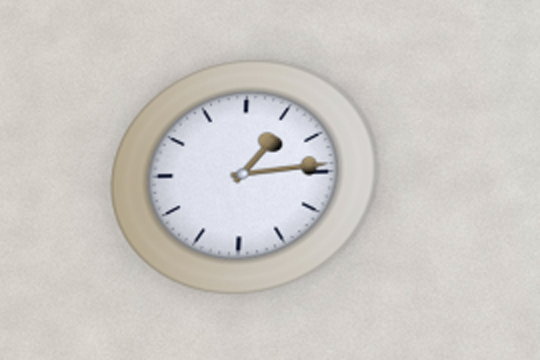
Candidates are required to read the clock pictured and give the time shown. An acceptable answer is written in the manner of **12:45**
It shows **1:14**
